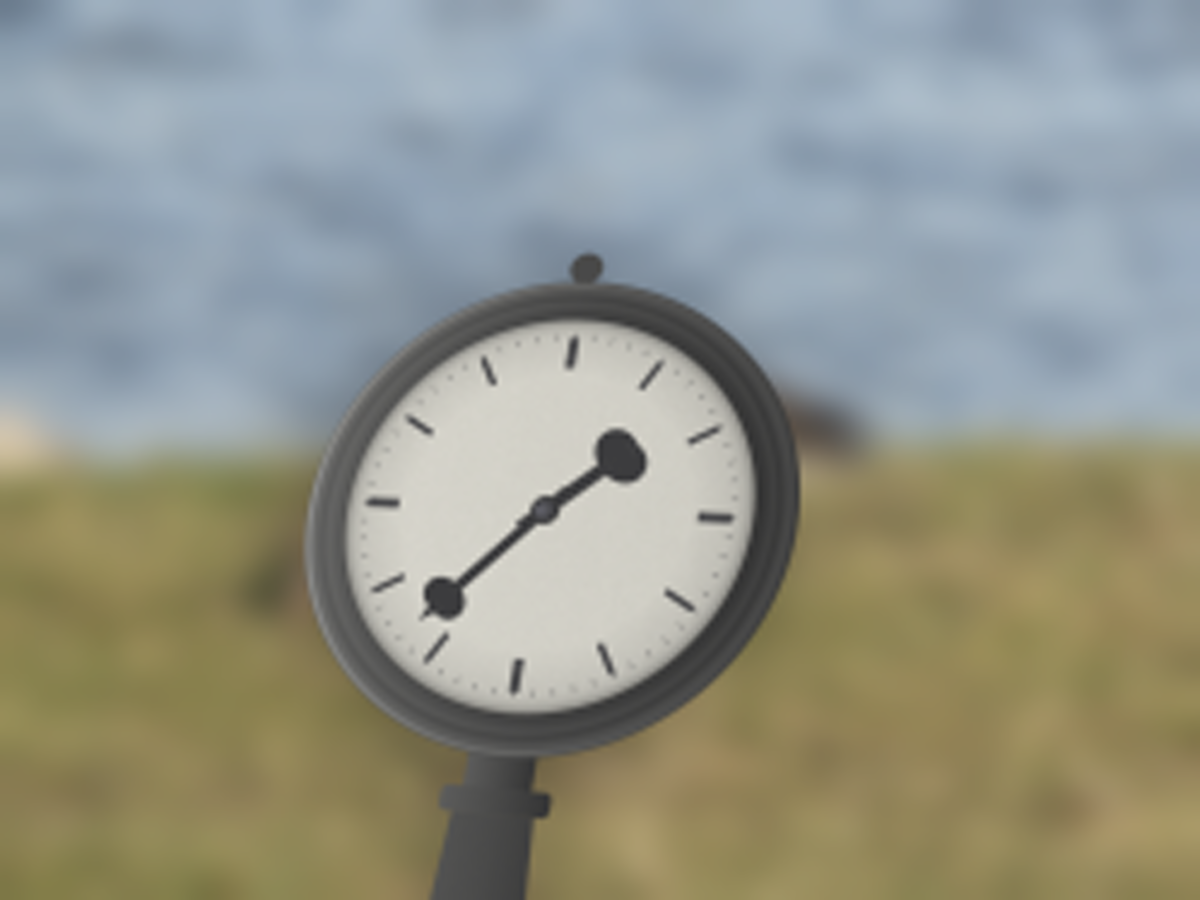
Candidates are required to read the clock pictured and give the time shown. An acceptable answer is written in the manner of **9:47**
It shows **1:37**
